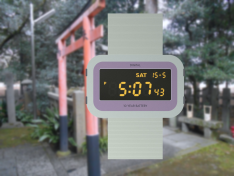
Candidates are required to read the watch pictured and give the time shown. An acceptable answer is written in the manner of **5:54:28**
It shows **5:07:43**
